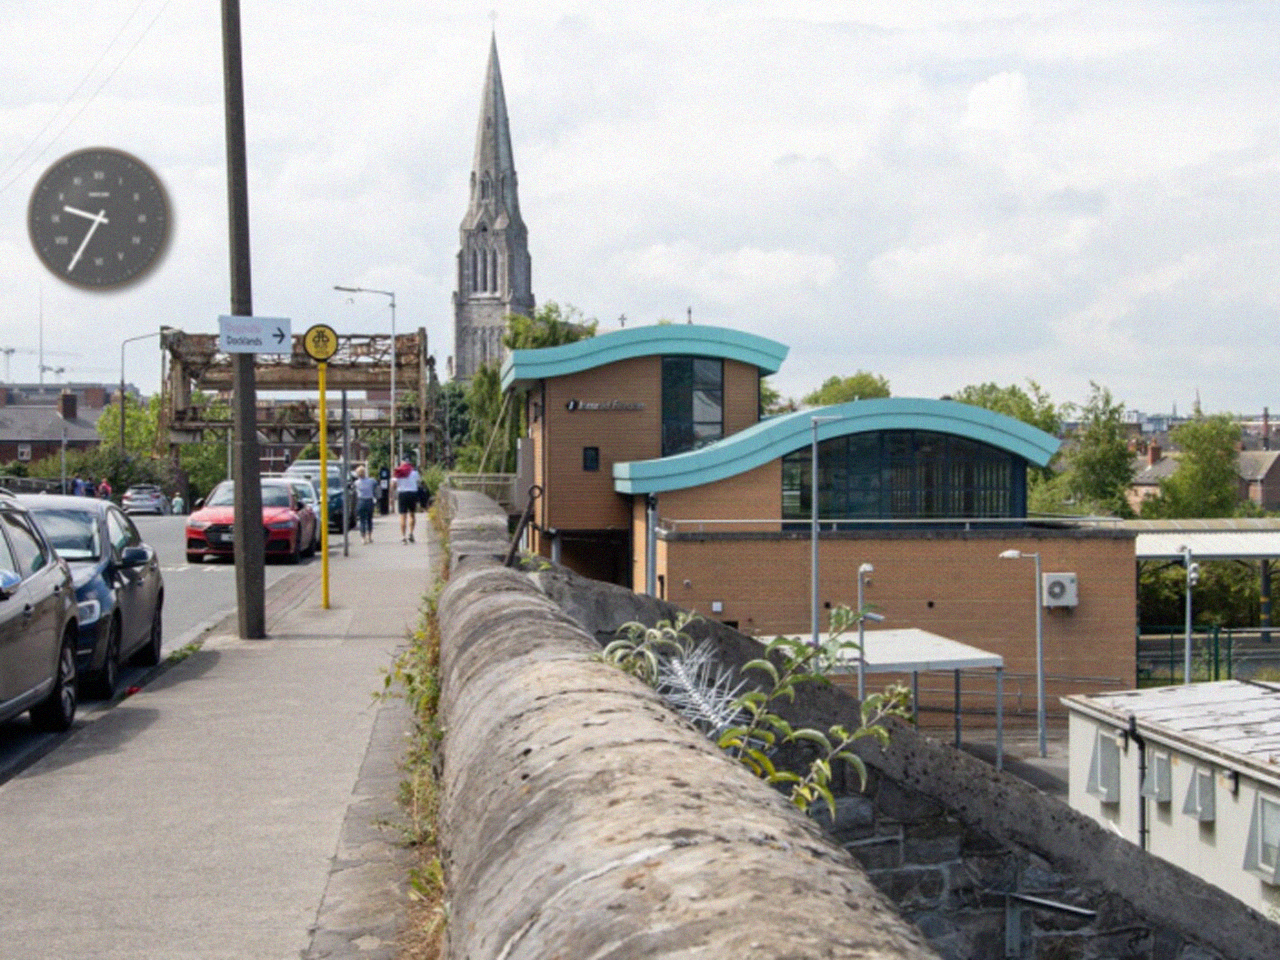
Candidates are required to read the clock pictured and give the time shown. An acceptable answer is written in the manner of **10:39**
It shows **9:35**
